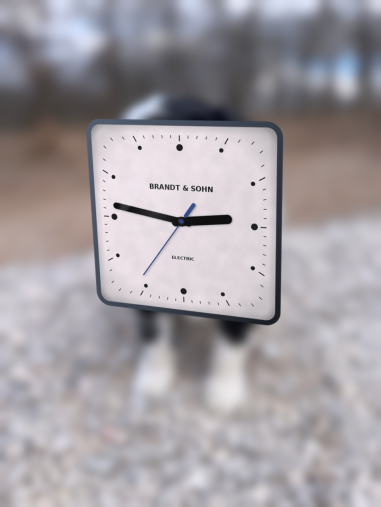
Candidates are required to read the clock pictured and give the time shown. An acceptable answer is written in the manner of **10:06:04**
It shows **2:46:36**
